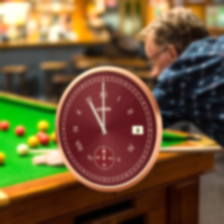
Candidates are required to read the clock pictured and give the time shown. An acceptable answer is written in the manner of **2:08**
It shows **11:00**
